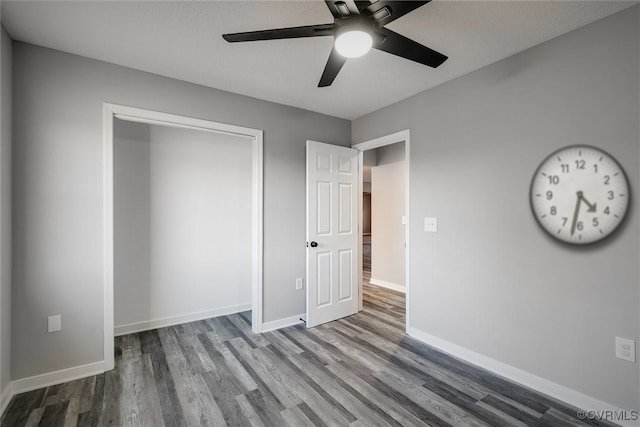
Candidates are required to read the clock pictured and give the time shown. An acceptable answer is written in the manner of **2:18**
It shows **4:32**
